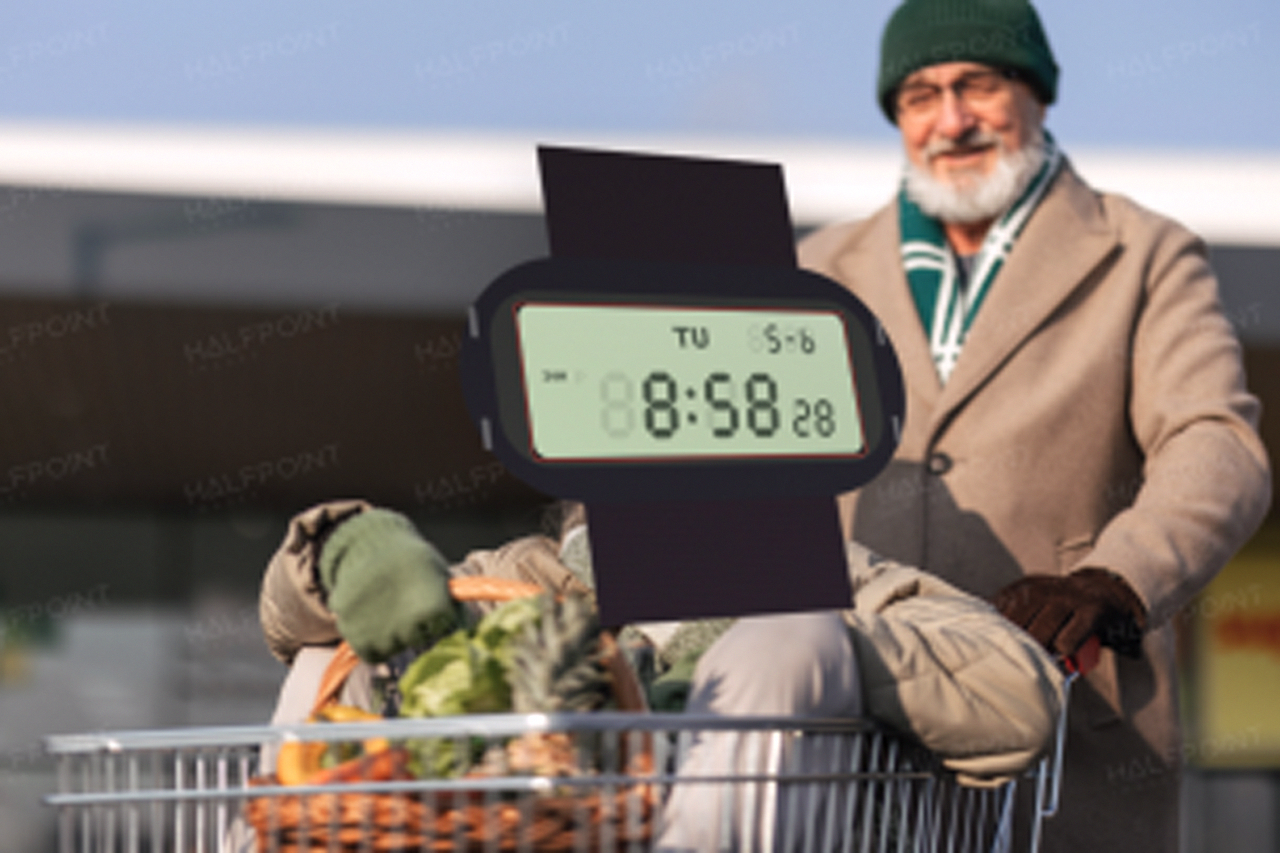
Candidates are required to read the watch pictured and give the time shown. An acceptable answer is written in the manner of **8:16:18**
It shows **8:58:28**
